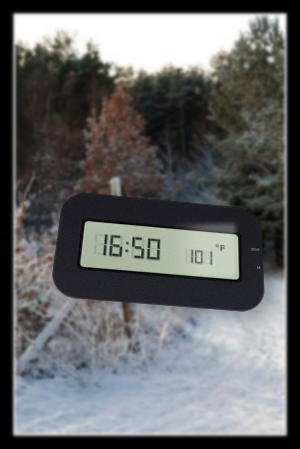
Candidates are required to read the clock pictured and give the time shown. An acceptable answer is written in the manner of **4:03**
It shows **16:50**
